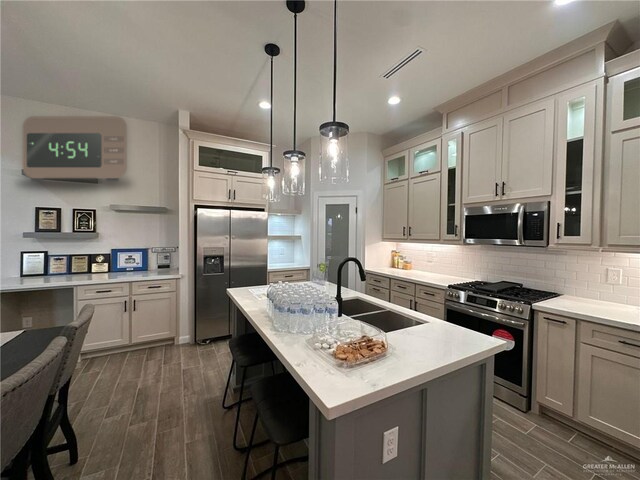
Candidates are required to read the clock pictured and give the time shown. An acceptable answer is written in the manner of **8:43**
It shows **4:54**
